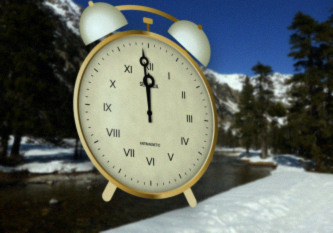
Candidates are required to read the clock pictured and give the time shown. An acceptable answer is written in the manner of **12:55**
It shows **11:59**
